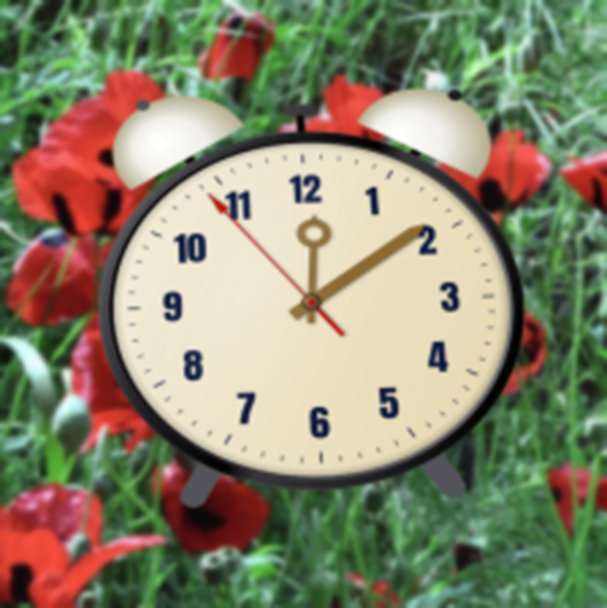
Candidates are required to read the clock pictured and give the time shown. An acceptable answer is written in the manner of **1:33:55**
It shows **12:08:54**
